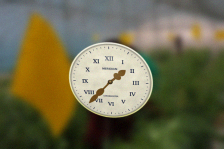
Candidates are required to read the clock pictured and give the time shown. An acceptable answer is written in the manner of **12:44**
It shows **1:37**
